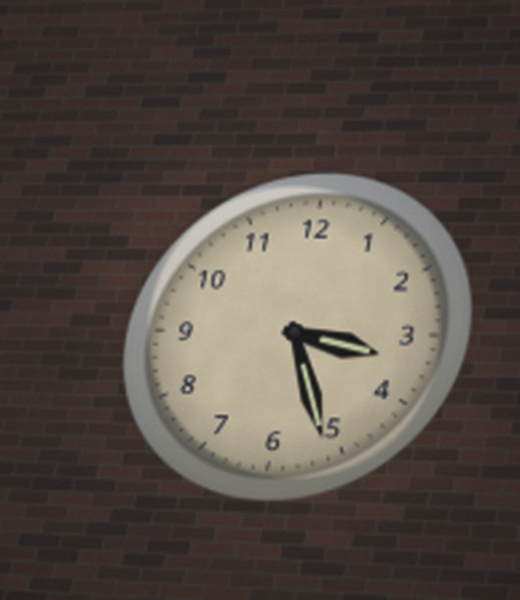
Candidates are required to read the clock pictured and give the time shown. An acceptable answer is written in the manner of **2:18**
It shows **3:26**
